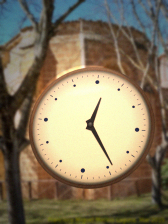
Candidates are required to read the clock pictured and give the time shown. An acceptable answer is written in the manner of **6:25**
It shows **12:24**
